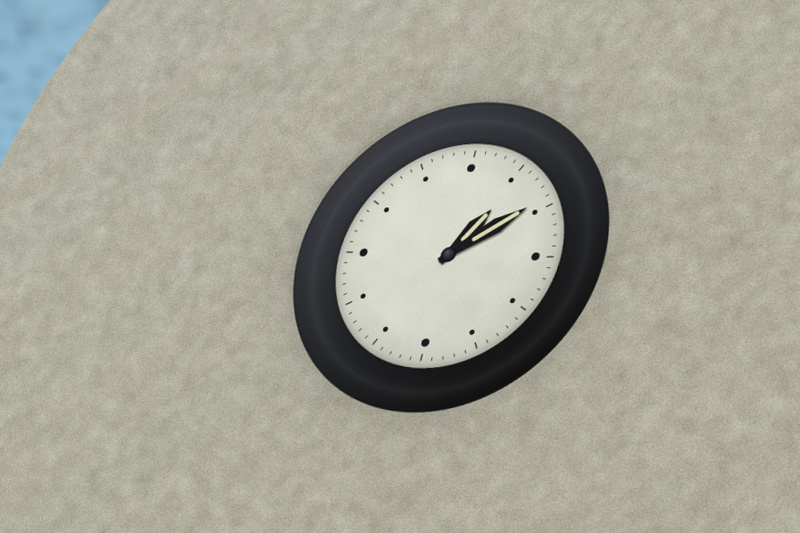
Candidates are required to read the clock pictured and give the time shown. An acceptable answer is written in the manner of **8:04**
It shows **1:09**
